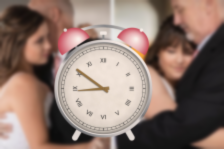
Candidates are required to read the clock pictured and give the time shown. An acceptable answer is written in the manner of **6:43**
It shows **8:51**
